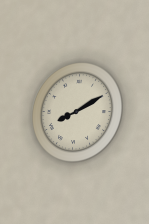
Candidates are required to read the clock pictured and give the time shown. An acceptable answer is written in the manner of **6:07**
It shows **8:10**
